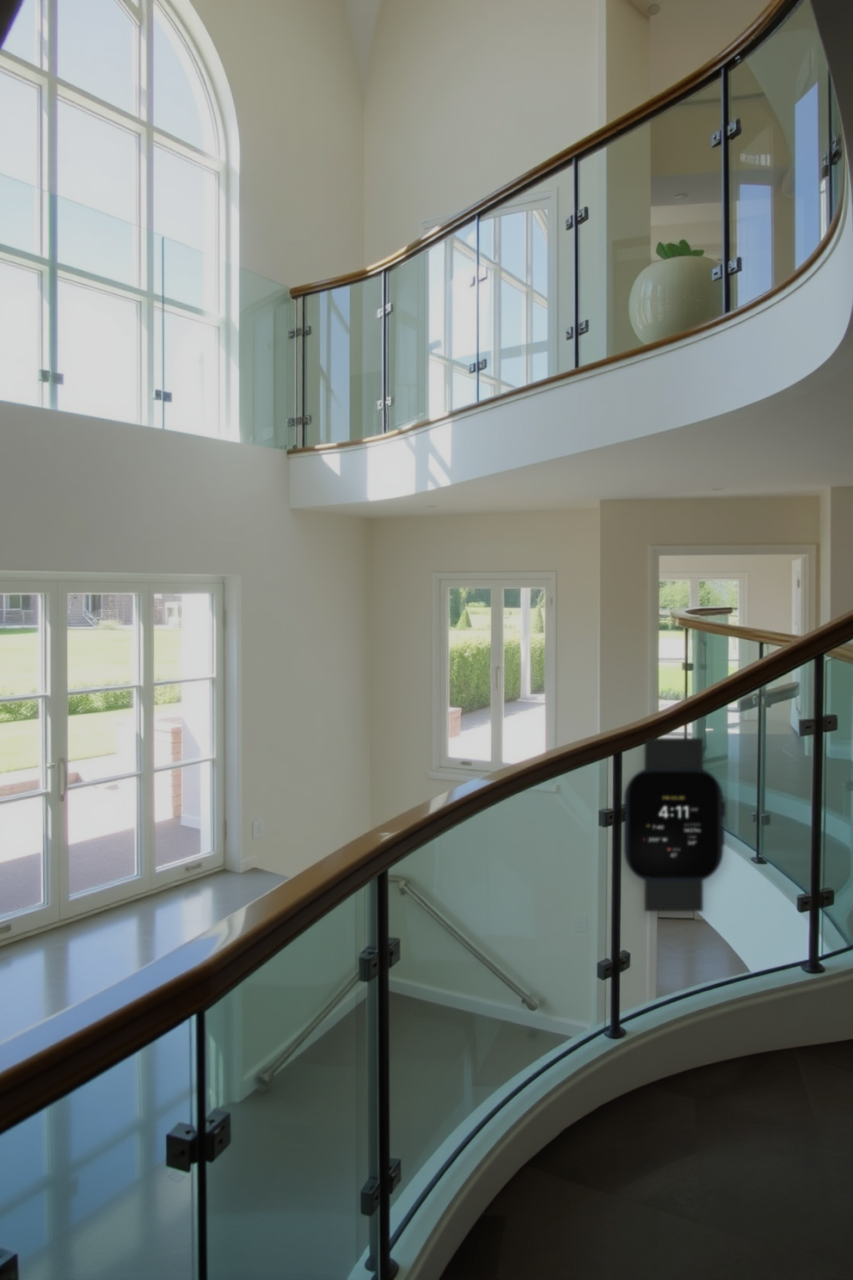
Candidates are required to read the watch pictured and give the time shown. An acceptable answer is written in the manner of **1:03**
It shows **4:11**
